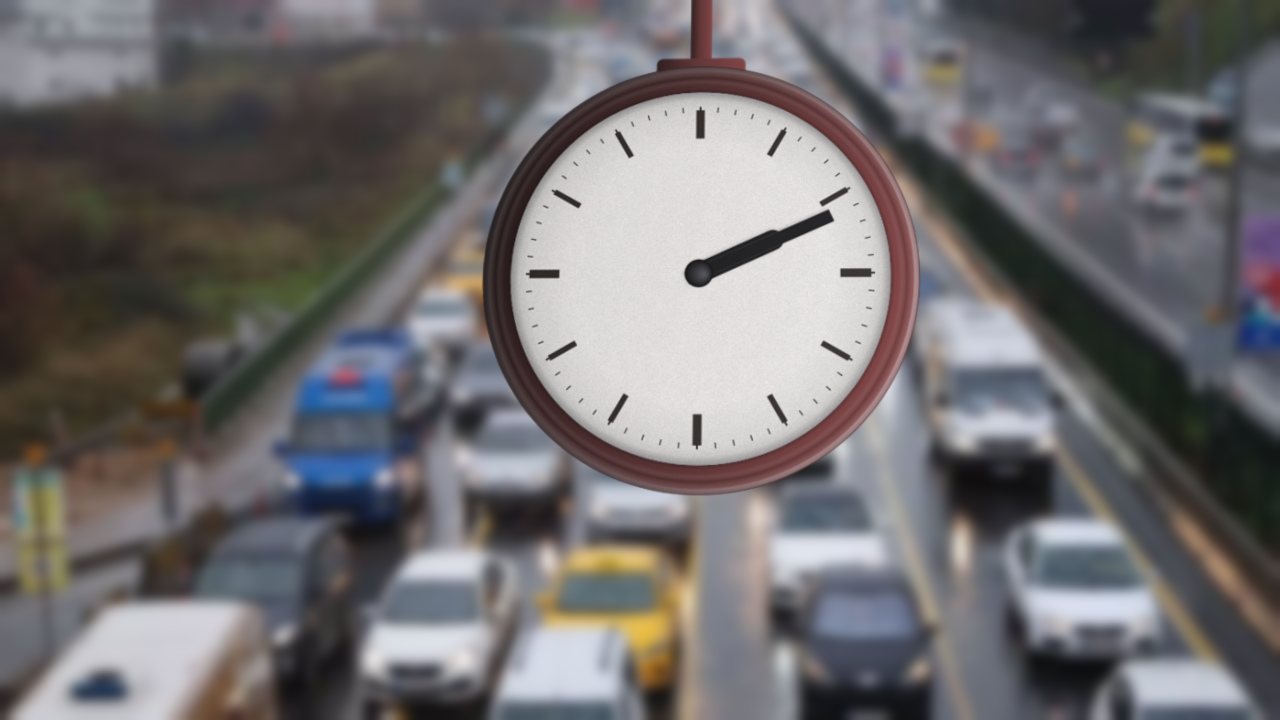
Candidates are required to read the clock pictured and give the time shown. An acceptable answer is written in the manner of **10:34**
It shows **2:11**
